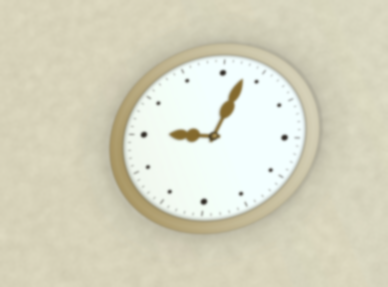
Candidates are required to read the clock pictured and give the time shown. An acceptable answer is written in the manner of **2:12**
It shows **9:03**
